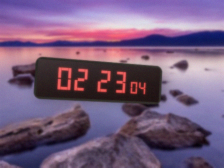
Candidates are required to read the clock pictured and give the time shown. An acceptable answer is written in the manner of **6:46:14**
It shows **2:23:04**
